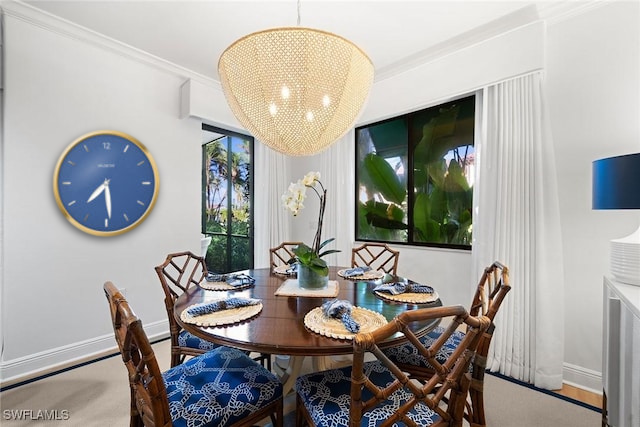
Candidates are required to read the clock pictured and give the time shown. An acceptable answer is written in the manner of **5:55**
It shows **7:29**
